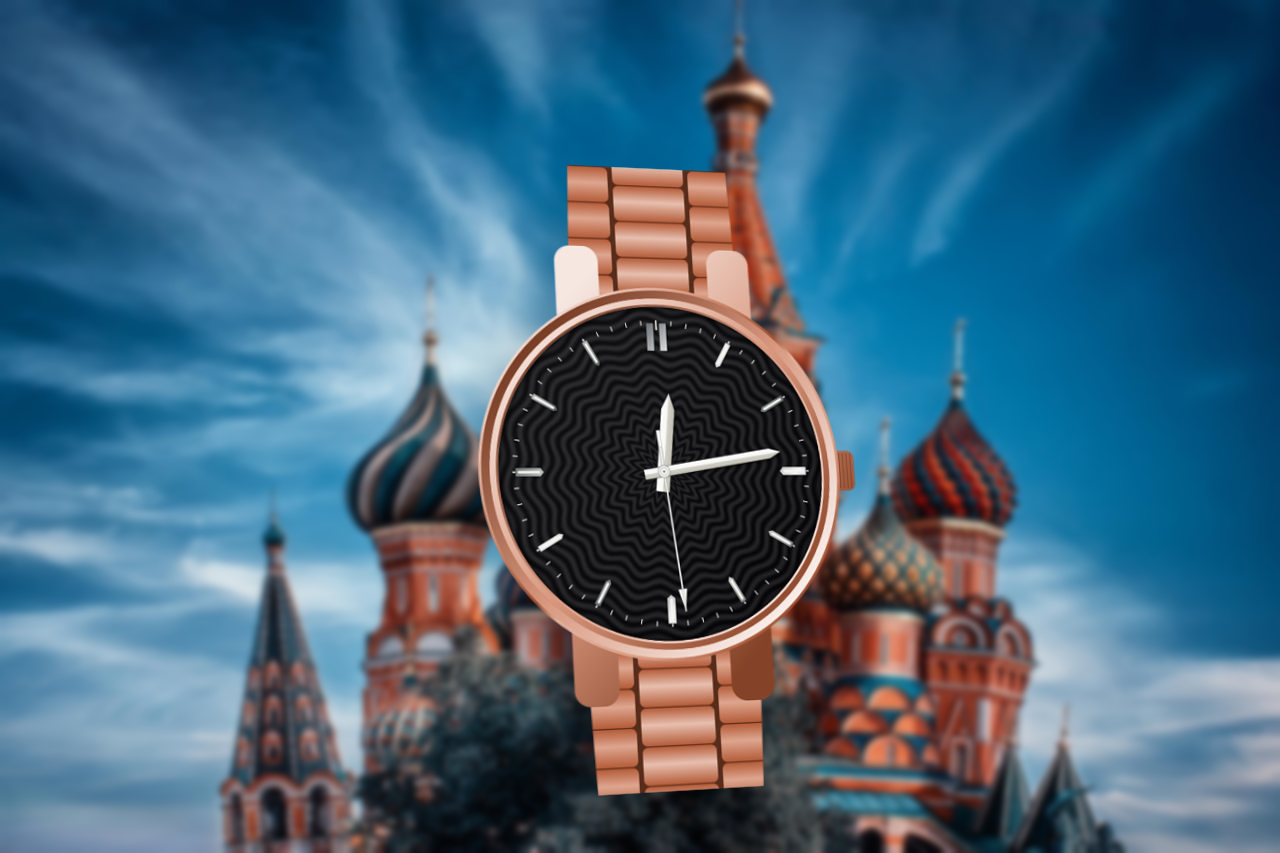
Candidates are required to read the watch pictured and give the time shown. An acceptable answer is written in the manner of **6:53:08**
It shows **12:13:29**
